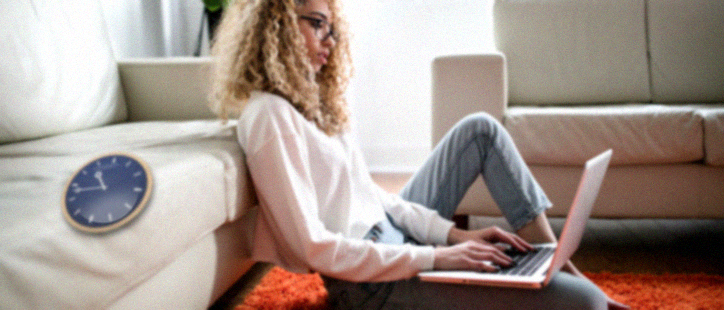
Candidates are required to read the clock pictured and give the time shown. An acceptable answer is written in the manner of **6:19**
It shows **10:43**
